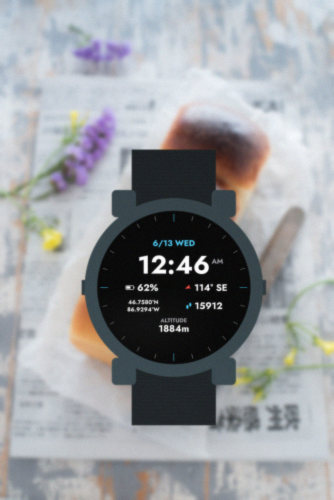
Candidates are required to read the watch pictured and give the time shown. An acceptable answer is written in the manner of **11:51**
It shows **12:46**
